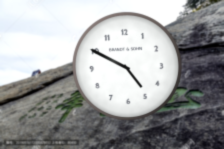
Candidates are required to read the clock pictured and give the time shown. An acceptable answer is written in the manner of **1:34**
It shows **4:50**
